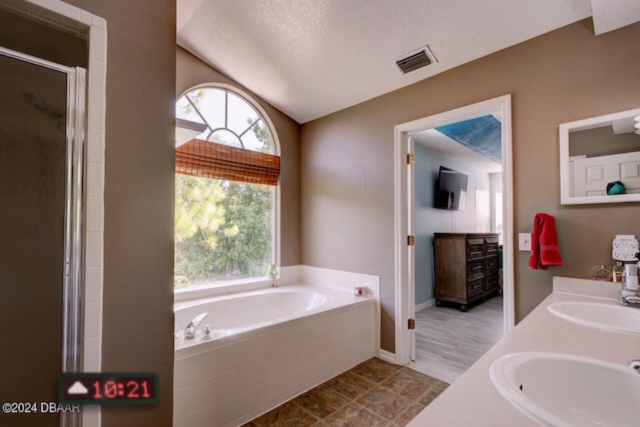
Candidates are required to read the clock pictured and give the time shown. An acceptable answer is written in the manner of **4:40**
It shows **10:21**
